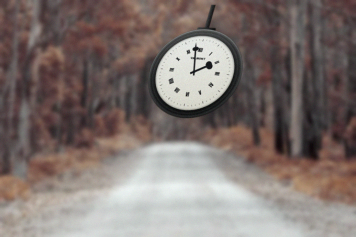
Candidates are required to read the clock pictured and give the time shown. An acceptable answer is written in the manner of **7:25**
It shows **1:58**
